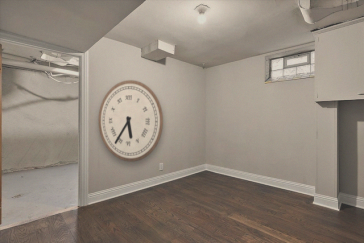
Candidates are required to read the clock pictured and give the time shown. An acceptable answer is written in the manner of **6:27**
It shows **5:36**
